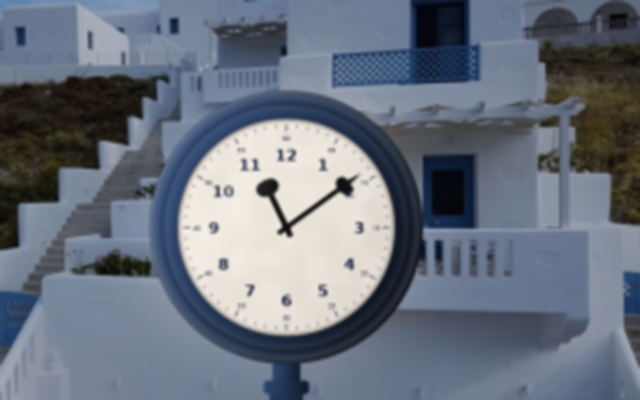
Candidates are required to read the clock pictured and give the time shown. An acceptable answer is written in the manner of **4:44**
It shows **11:09**
